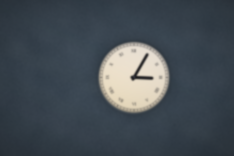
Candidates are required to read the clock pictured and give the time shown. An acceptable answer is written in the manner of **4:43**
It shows **3:05**
